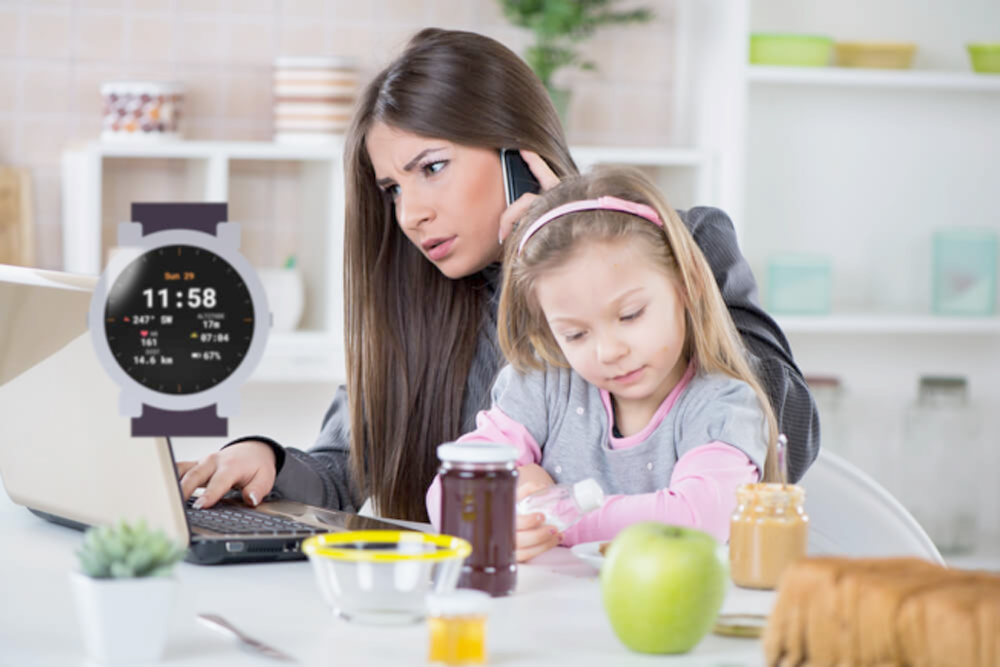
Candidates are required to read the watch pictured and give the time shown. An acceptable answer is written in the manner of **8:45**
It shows **11:58**
